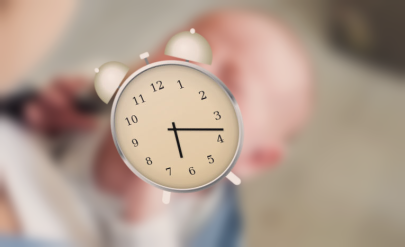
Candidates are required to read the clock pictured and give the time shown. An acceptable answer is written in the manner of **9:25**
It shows **6:18**
